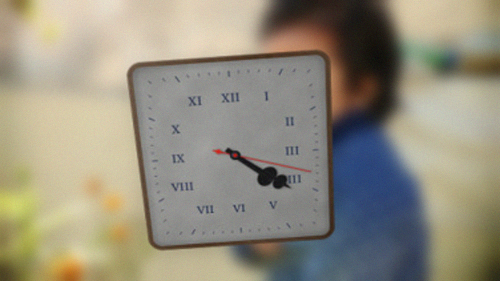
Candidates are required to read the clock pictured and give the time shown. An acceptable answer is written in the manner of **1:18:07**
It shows **4:21:18**
